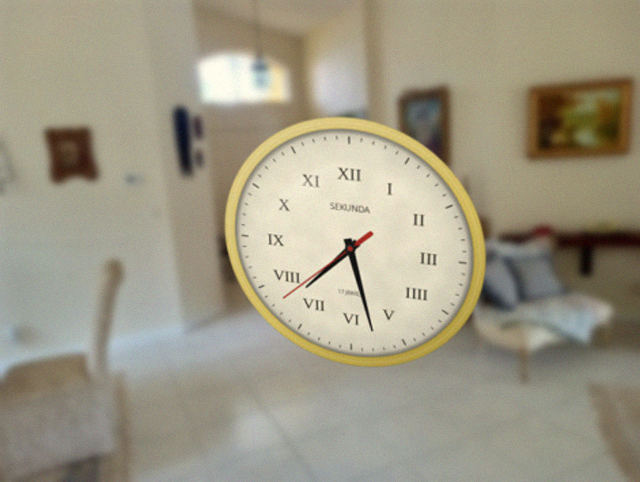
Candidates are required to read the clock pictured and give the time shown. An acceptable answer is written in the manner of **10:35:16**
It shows **7:27:38**
